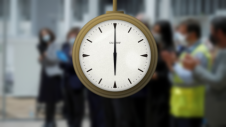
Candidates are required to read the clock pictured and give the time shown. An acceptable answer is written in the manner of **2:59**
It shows **6:00**
